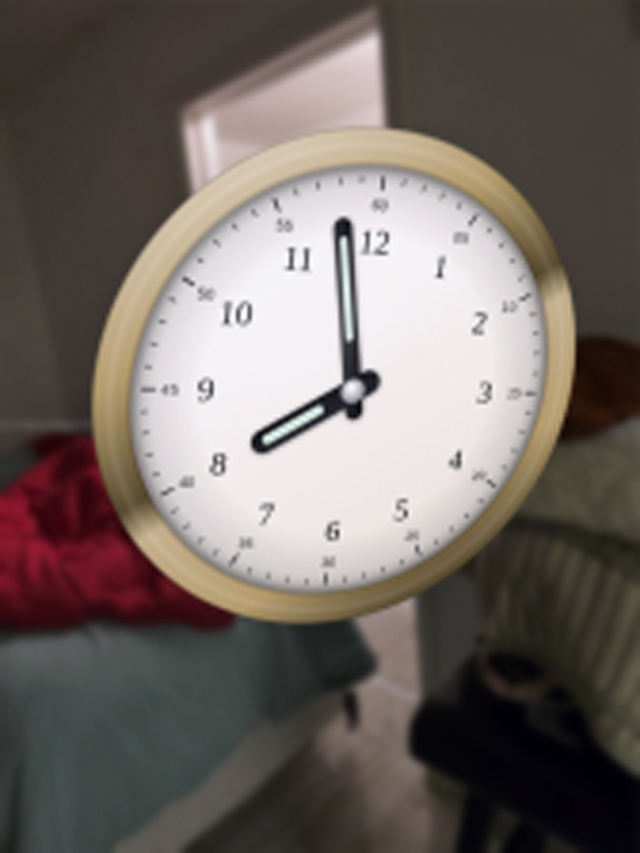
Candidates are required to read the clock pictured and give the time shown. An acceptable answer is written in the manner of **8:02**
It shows **7:58**
